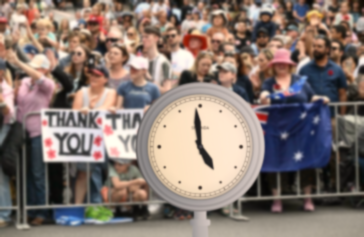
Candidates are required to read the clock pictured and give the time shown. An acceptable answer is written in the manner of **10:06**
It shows **4:59**
